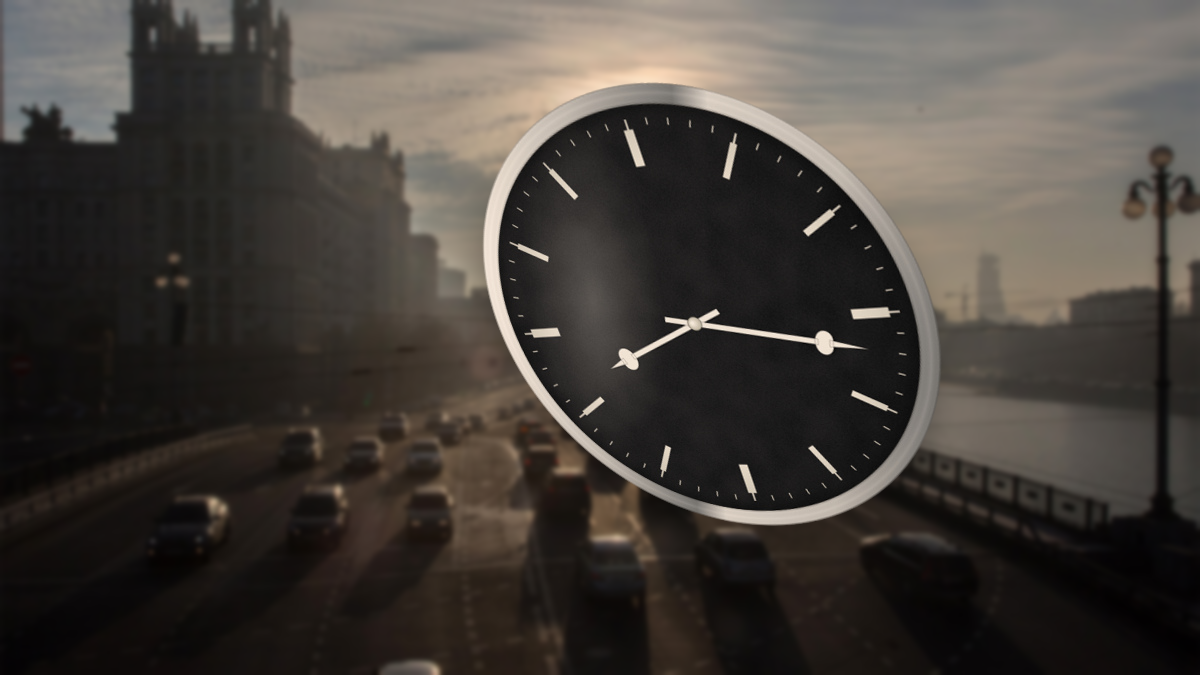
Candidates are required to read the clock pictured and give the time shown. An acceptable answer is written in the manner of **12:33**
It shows **8:17**
